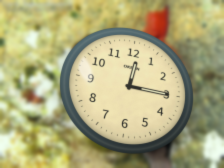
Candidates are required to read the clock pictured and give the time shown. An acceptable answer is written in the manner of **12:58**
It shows **12:15**
